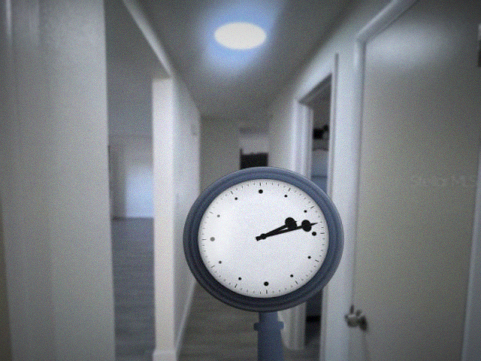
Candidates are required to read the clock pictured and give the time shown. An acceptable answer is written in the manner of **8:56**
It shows **2:13**
